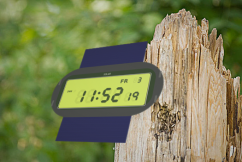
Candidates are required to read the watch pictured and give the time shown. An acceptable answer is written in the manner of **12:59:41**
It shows **11:52:19**
